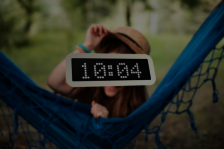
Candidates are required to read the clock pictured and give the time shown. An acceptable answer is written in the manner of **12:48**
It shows **10:04**
